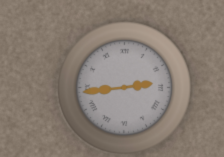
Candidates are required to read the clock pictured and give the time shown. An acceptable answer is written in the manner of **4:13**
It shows **2:44**
